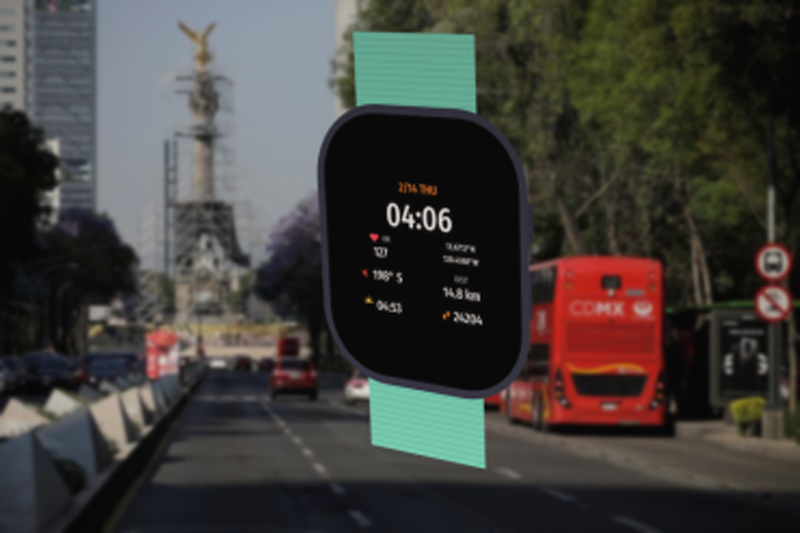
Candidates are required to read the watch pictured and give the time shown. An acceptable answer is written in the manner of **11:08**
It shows **4:06**
